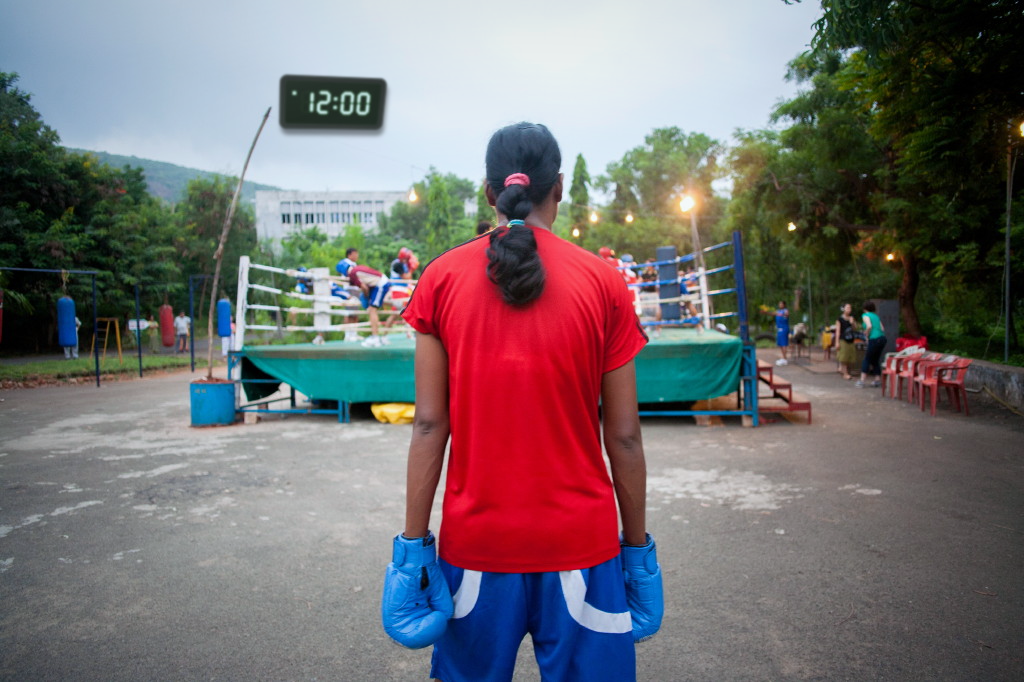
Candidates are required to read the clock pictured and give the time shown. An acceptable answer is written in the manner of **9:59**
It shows **12:00**
